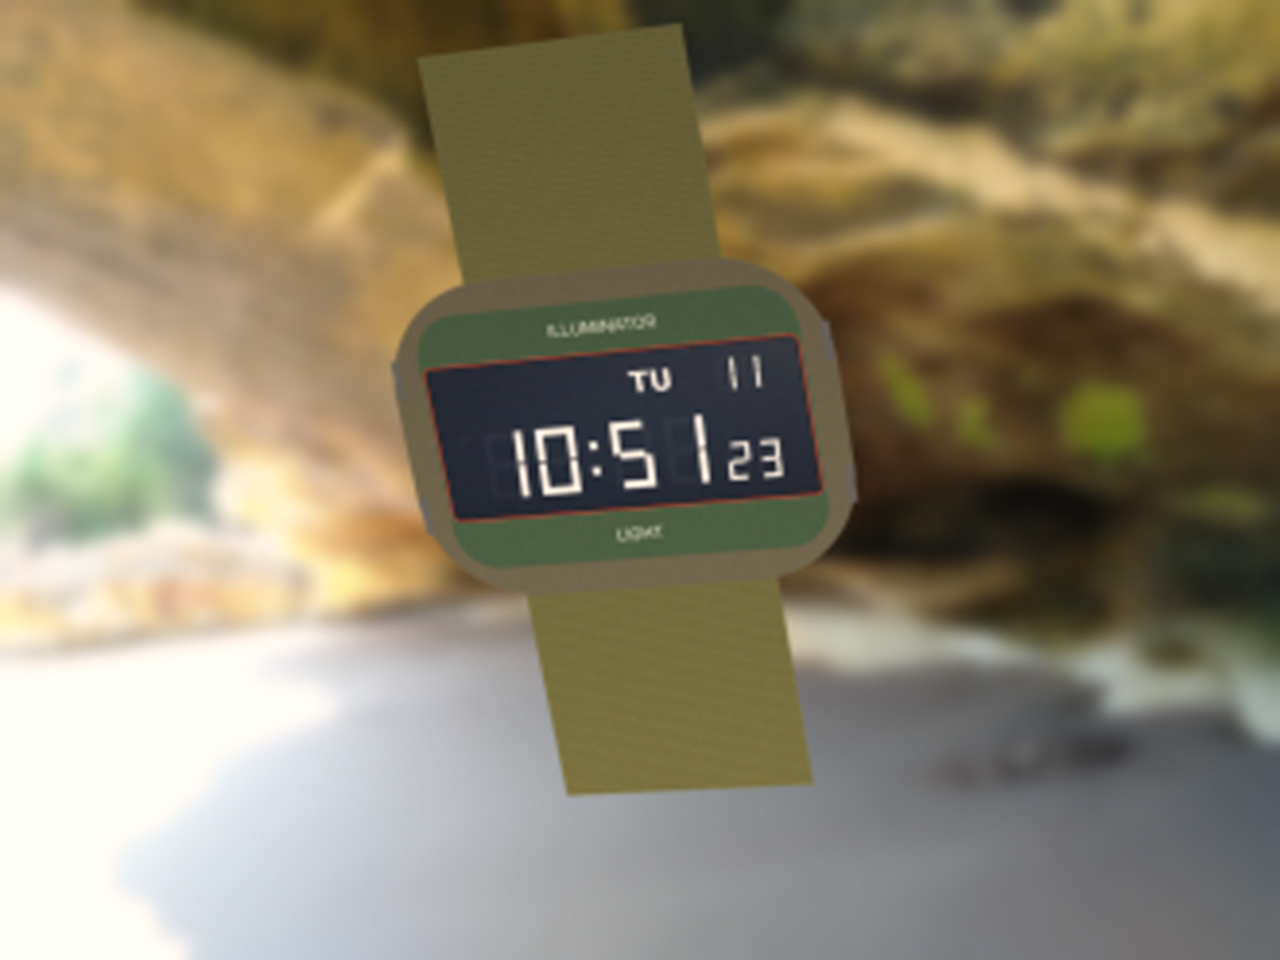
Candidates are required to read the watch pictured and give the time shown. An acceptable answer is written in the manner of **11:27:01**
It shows **10:51:23**
